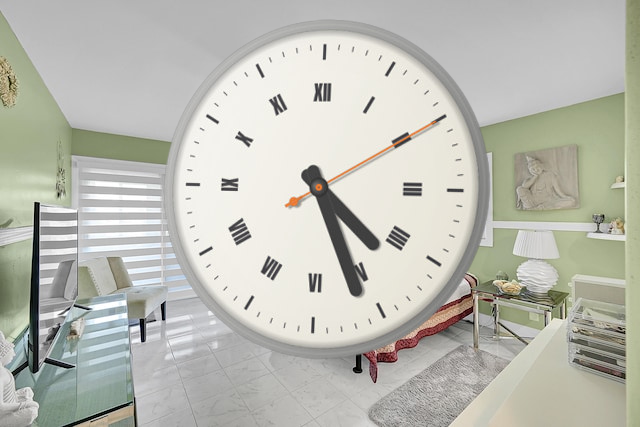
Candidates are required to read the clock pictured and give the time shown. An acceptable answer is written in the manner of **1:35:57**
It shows **4:26:10**
